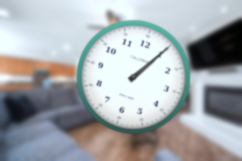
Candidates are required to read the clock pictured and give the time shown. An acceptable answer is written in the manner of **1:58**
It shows **1:05**
